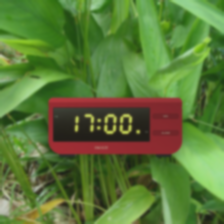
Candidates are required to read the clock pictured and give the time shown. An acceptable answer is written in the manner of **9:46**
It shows **17:00**
